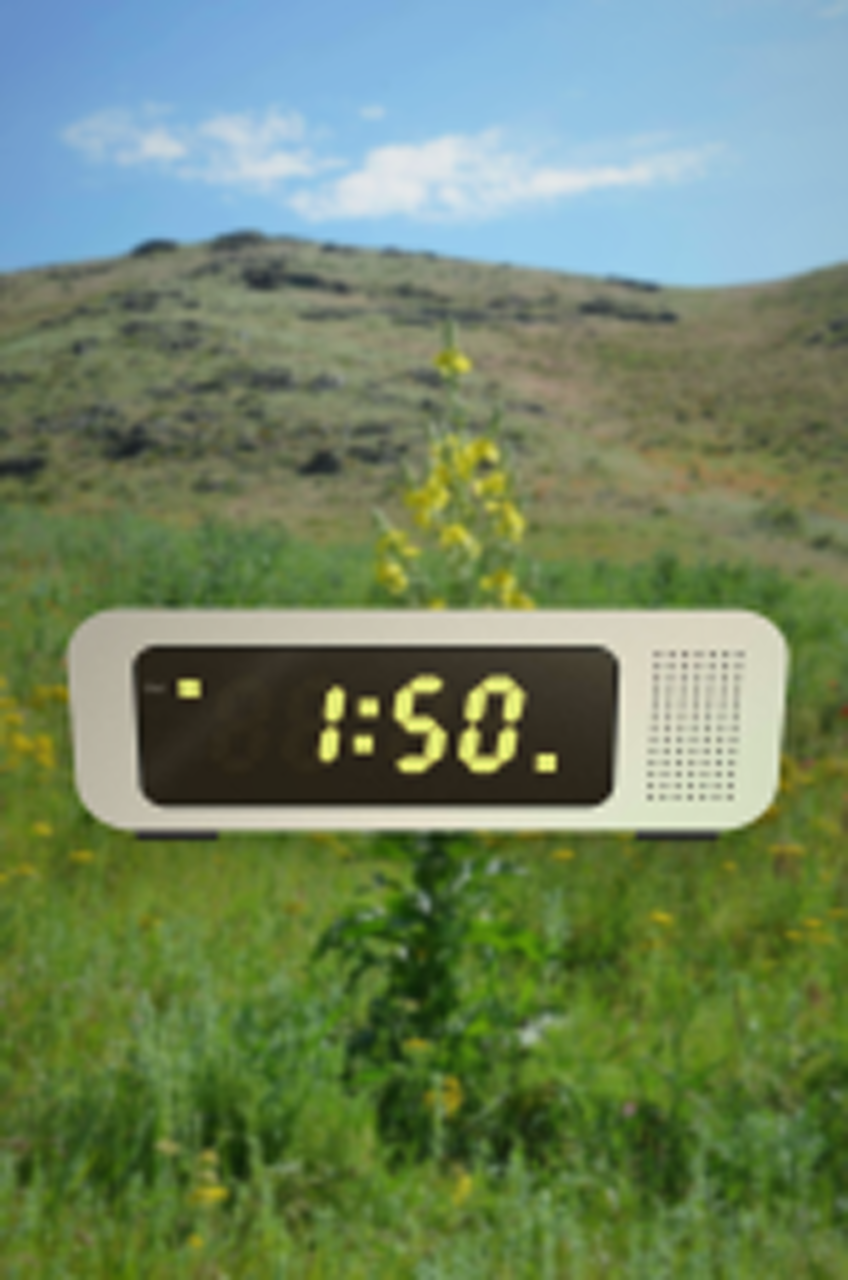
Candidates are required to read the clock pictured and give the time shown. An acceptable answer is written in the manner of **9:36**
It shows **1:50**
